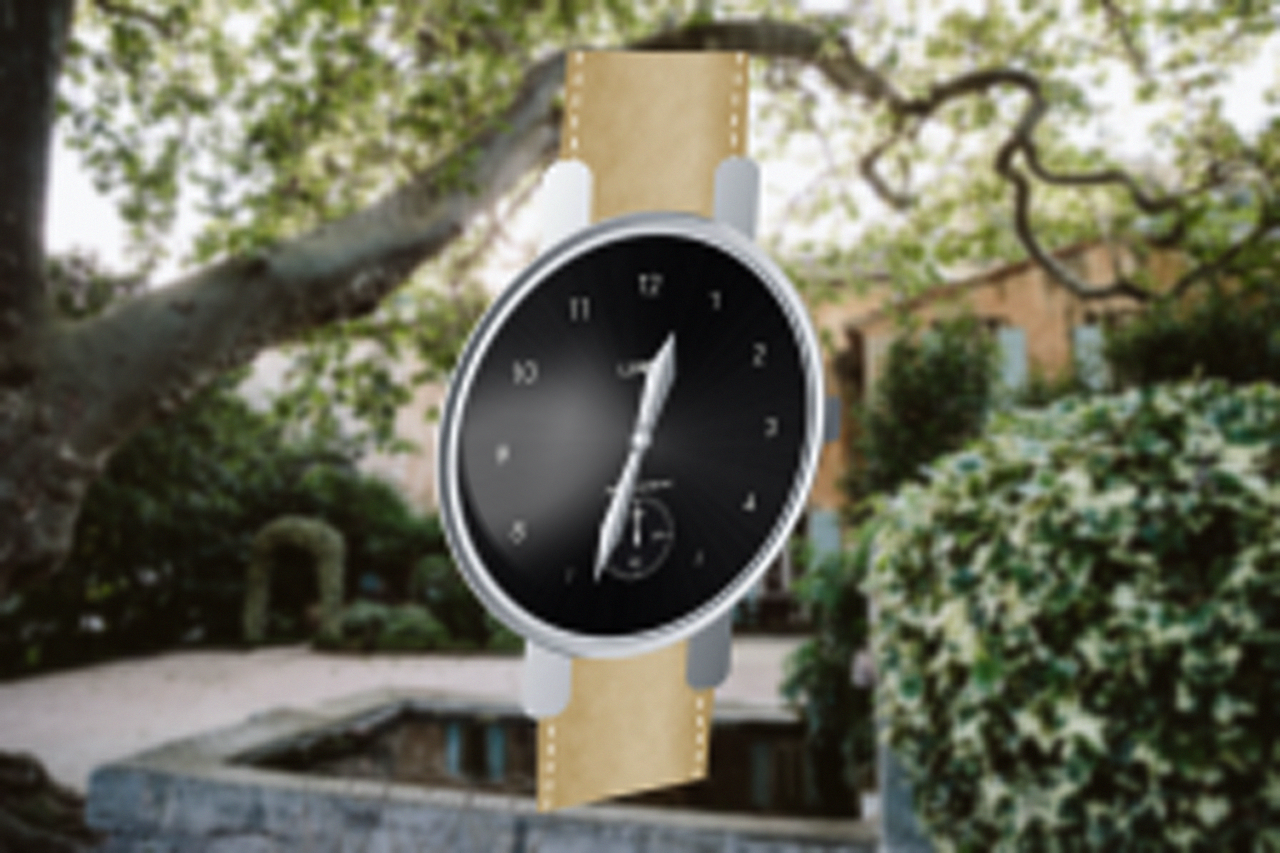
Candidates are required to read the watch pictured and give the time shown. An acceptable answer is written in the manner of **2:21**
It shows **12:33**
